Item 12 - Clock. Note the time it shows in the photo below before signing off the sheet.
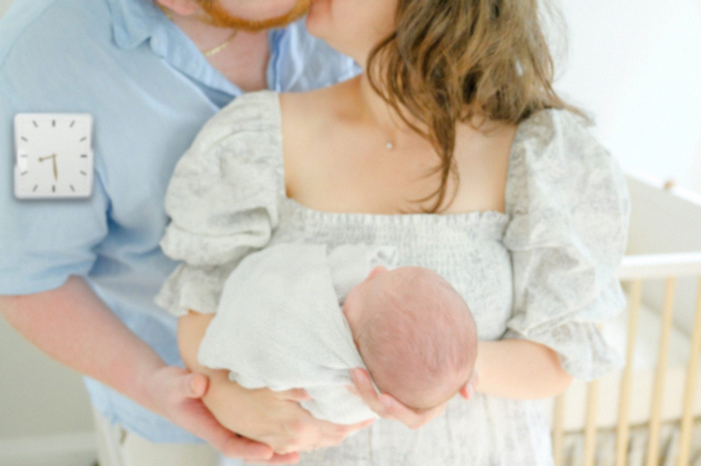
8:29
